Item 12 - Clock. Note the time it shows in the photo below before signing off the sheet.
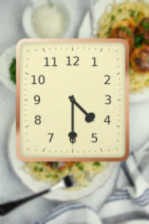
4:30
